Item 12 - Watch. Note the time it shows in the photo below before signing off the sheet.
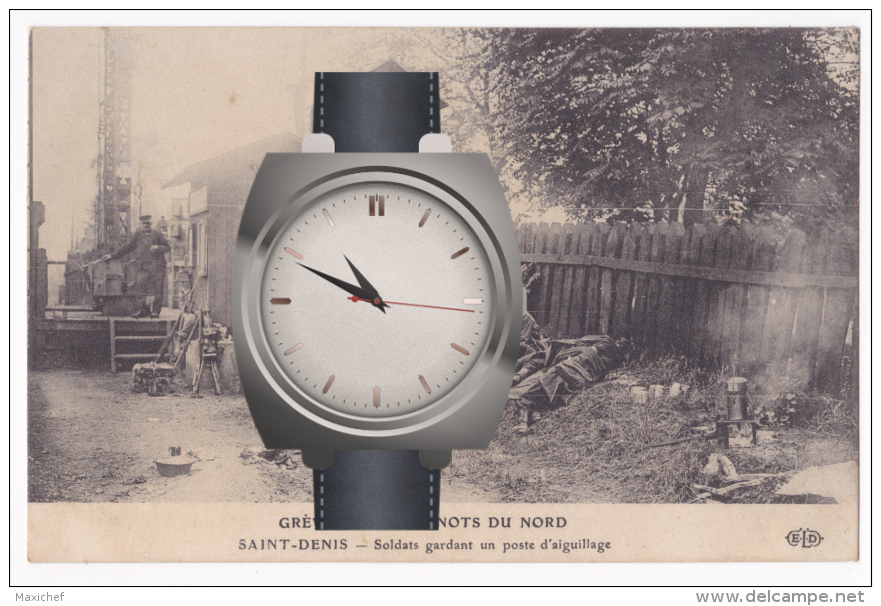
10:49:16
